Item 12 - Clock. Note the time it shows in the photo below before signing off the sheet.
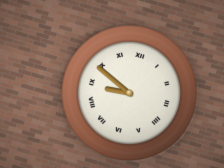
8:49
